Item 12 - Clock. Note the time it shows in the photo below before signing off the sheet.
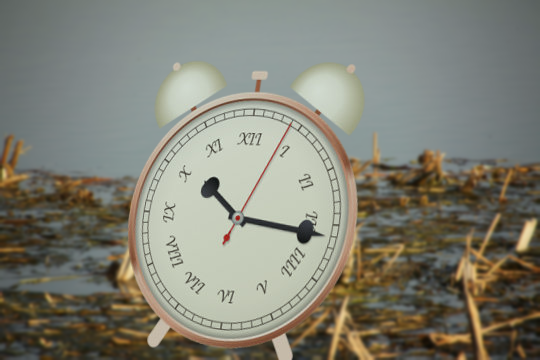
10:16:04
